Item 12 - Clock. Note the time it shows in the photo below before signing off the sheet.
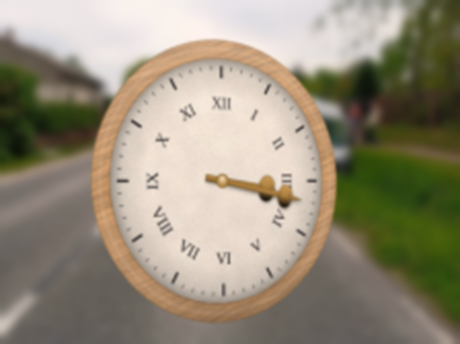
3:17
